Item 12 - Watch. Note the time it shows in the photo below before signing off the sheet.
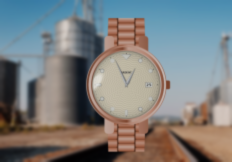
12:56
